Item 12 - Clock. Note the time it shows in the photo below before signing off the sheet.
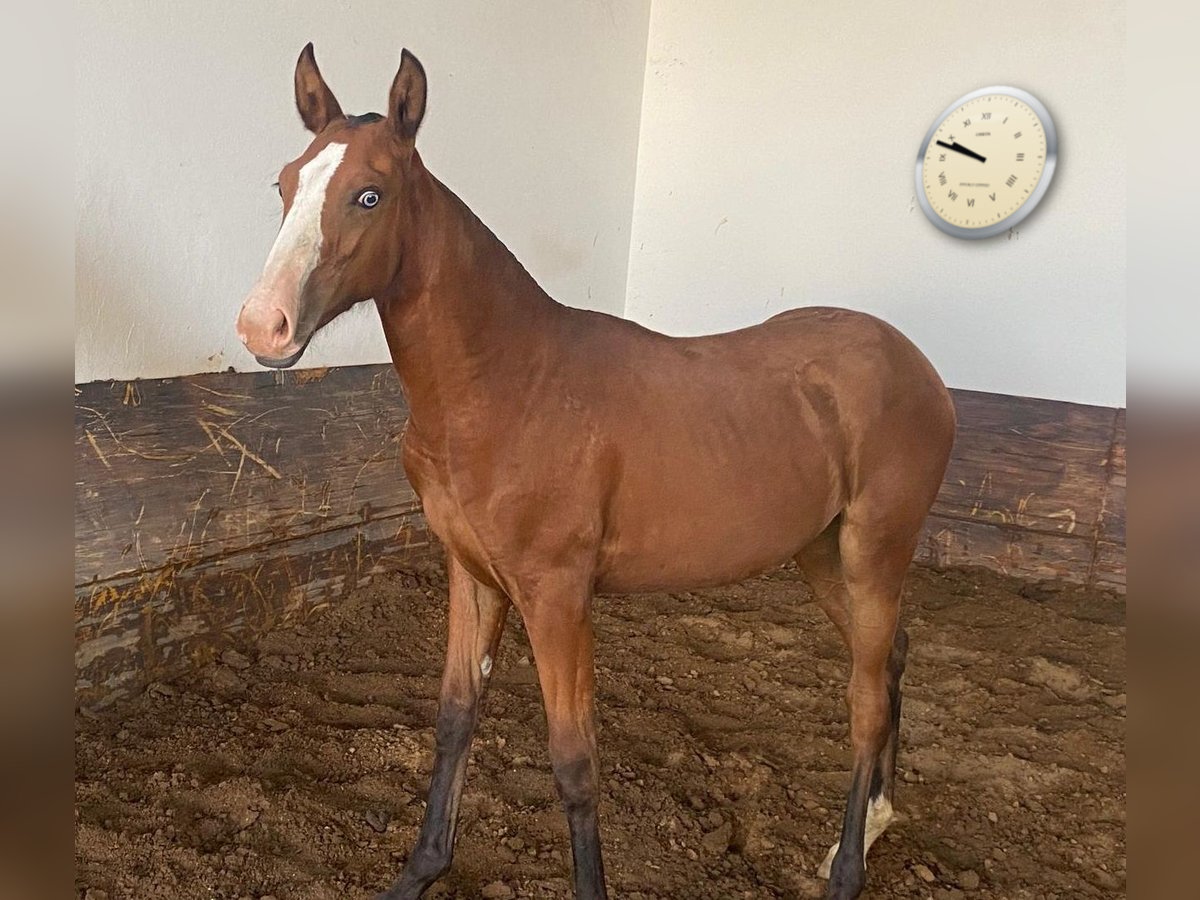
9:48
